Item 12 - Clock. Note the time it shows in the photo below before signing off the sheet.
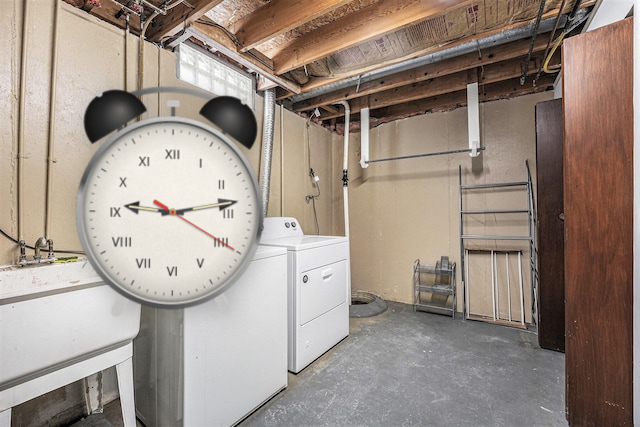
9:13:20
